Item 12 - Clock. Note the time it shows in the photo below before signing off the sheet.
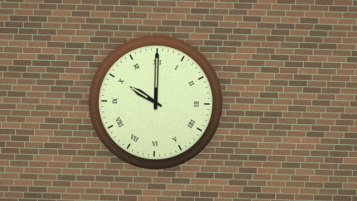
10:00
